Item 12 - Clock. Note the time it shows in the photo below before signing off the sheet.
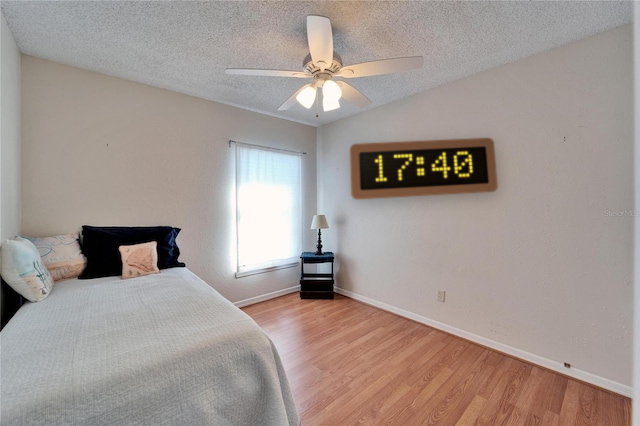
17:40
